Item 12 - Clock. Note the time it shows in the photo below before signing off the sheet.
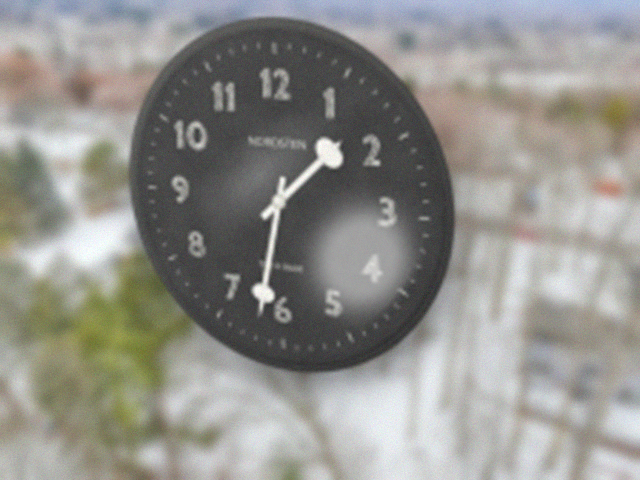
1:32
